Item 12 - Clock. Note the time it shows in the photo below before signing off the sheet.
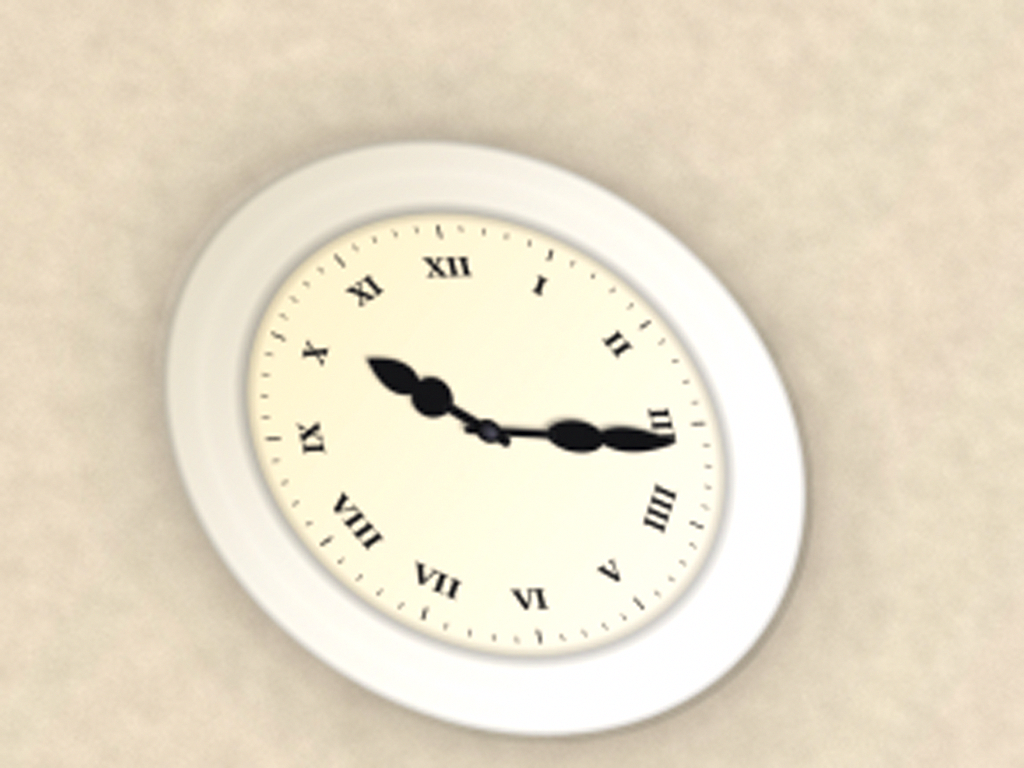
10:16
